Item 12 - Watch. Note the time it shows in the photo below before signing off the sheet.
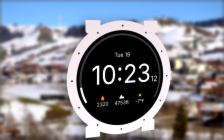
10:23
